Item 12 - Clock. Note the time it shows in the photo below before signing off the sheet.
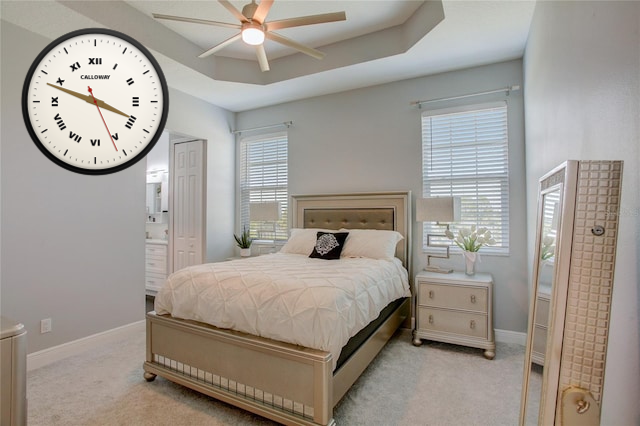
3:48:26
